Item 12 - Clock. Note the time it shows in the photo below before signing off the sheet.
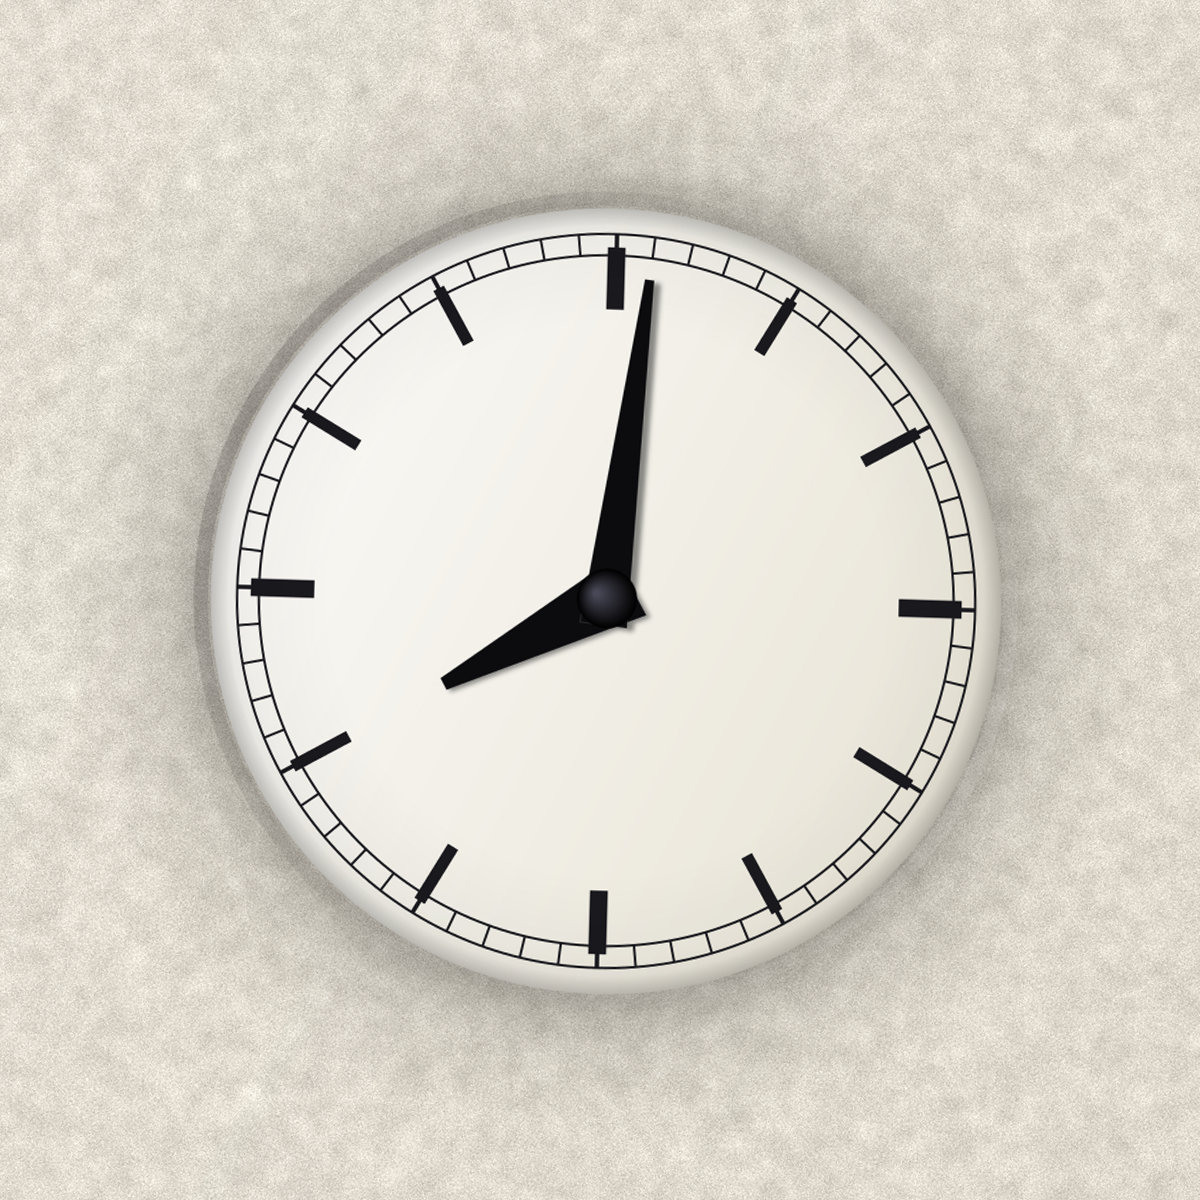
8:01
